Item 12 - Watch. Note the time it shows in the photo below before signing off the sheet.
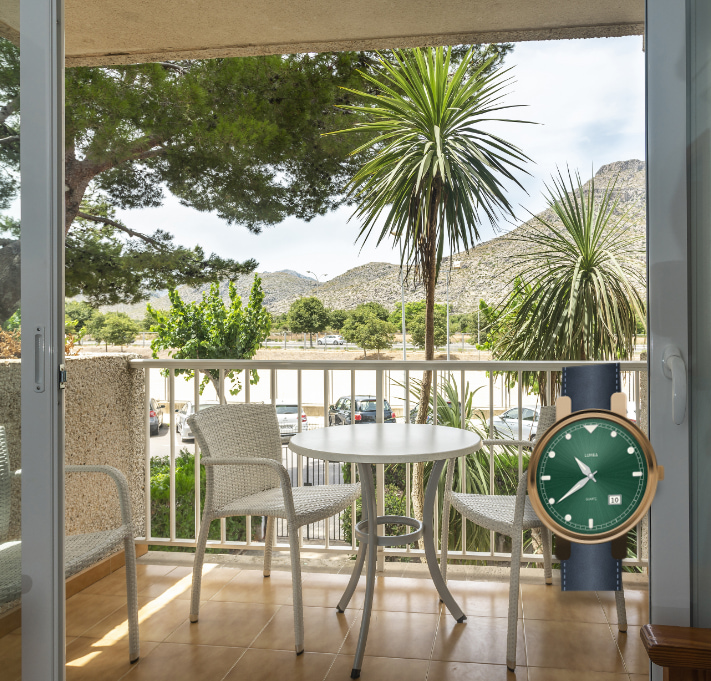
10:39
